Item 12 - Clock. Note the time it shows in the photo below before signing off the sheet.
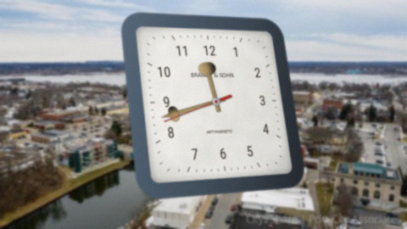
11:42:42
